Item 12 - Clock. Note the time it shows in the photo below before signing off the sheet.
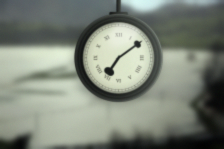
7:09
